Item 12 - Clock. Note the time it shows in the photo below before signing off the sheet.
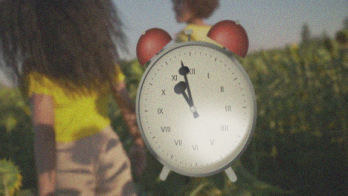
10:58
